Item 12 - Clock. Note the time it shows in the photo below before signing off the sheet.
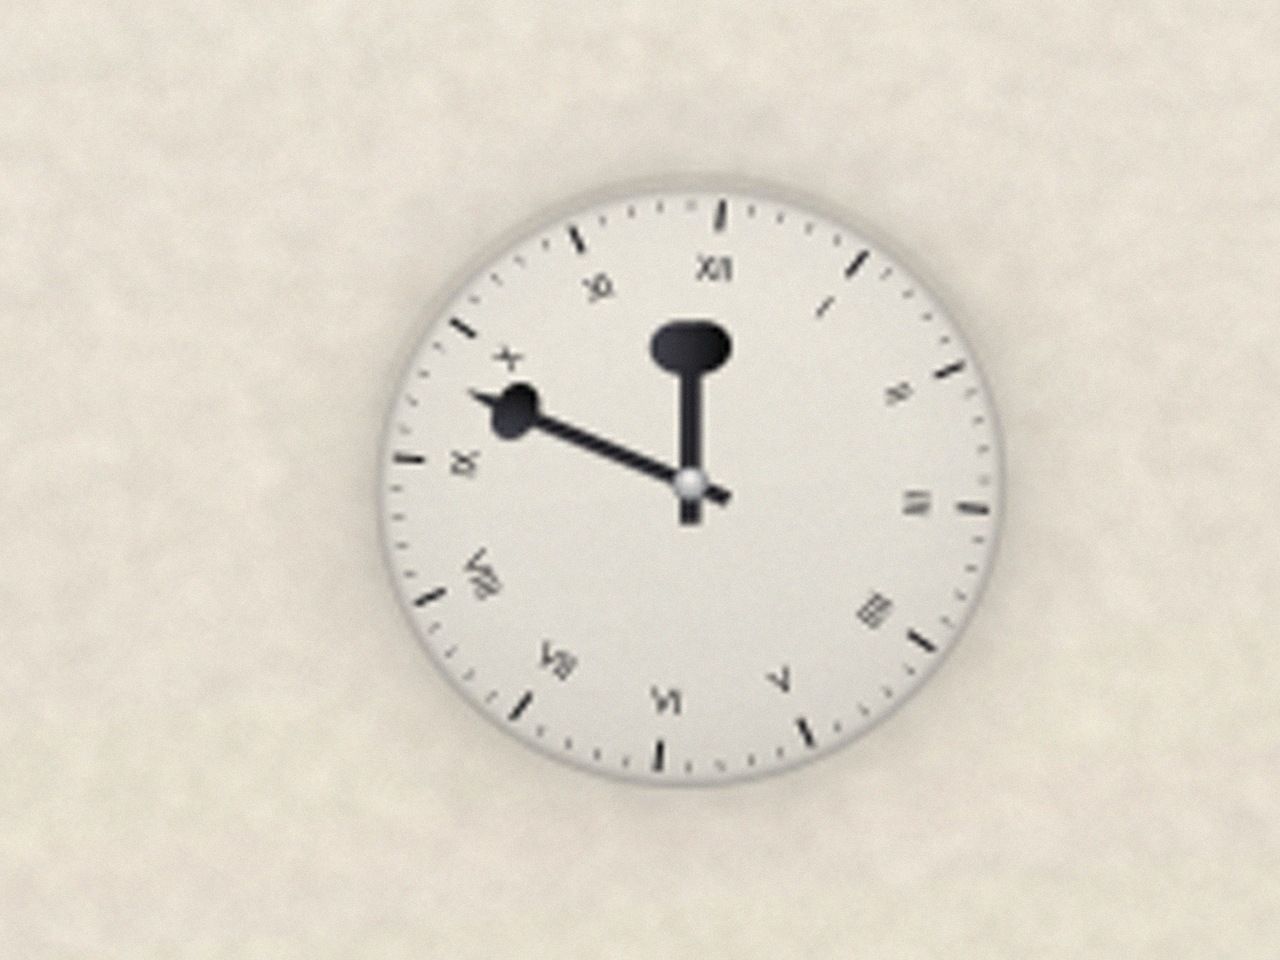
11:48
